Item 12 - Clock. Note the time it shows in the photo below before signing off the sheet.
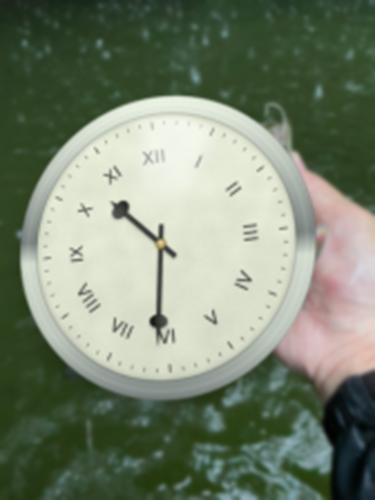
10:31
